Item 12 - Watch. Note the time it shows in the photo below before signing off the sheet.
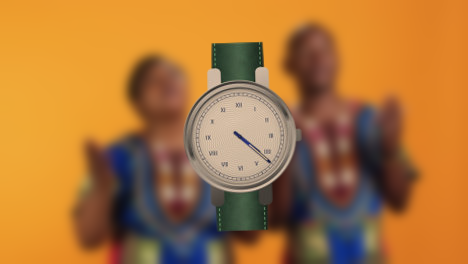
4:22
